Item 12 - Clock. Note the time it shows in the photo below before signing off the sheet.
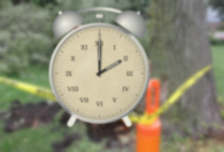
2:00
